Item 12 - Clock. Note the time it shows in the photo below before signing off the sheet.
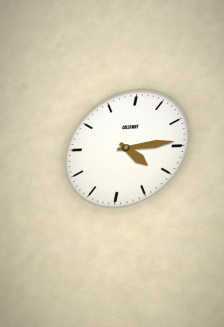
4:14
